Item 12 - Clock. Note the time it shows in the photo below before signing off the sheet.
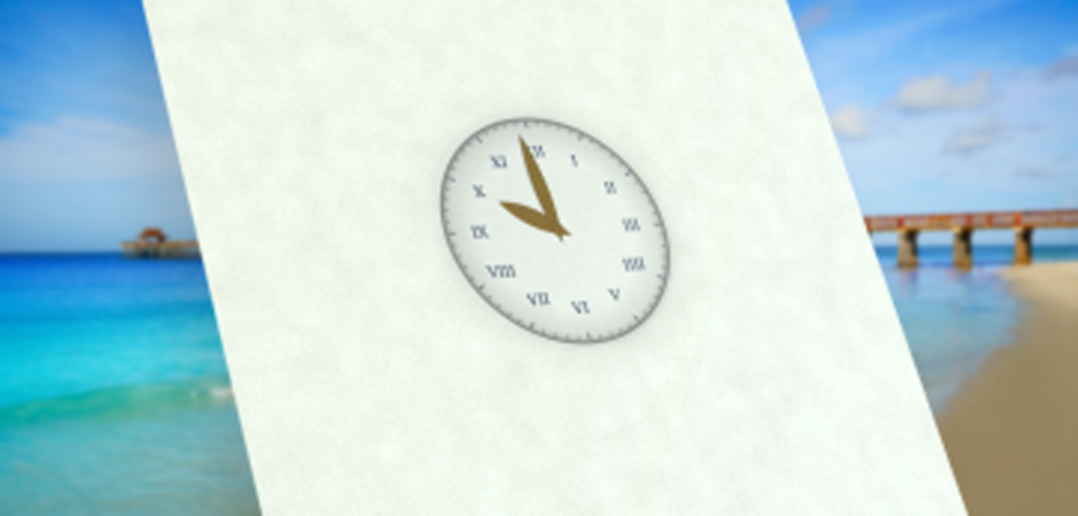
9:59
